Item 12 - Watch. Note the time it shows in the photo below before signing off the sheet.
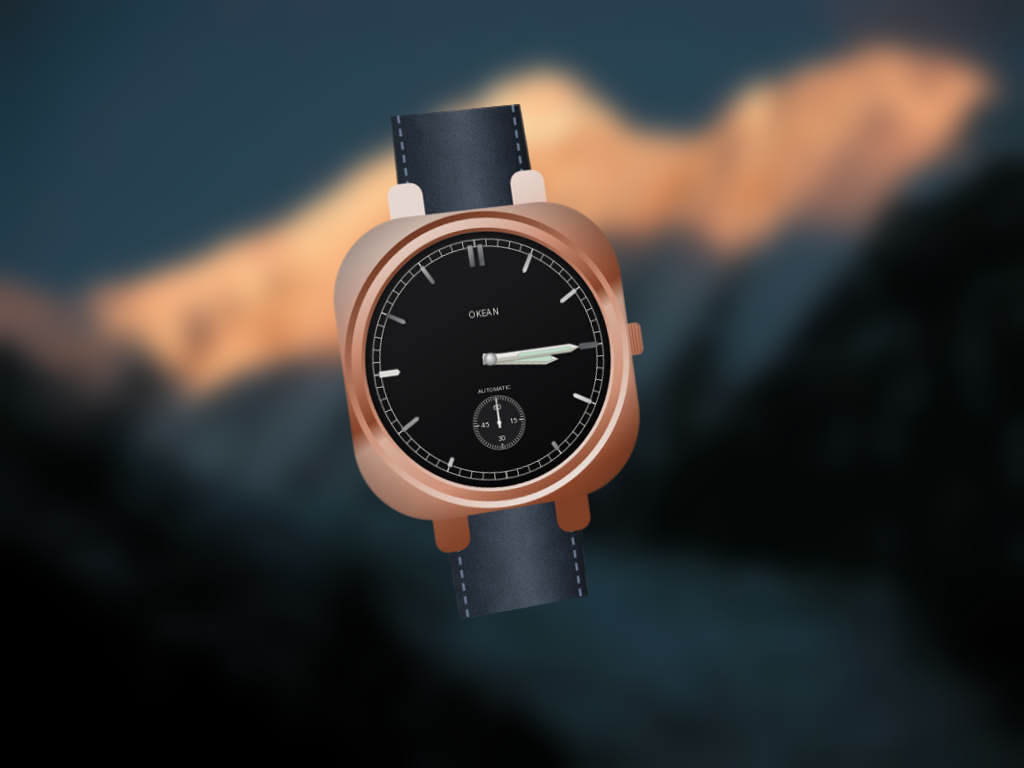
3:15
